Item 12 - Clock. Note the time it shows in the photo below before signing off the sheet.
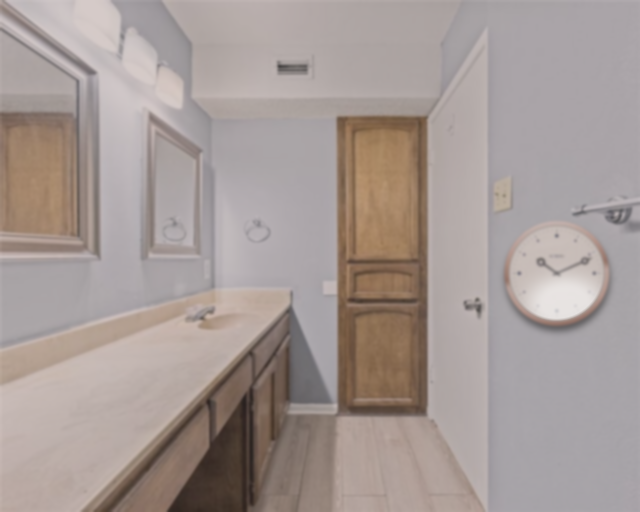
10:11
